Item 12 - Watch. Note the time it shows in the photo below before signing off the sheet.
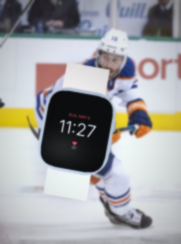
11:27
